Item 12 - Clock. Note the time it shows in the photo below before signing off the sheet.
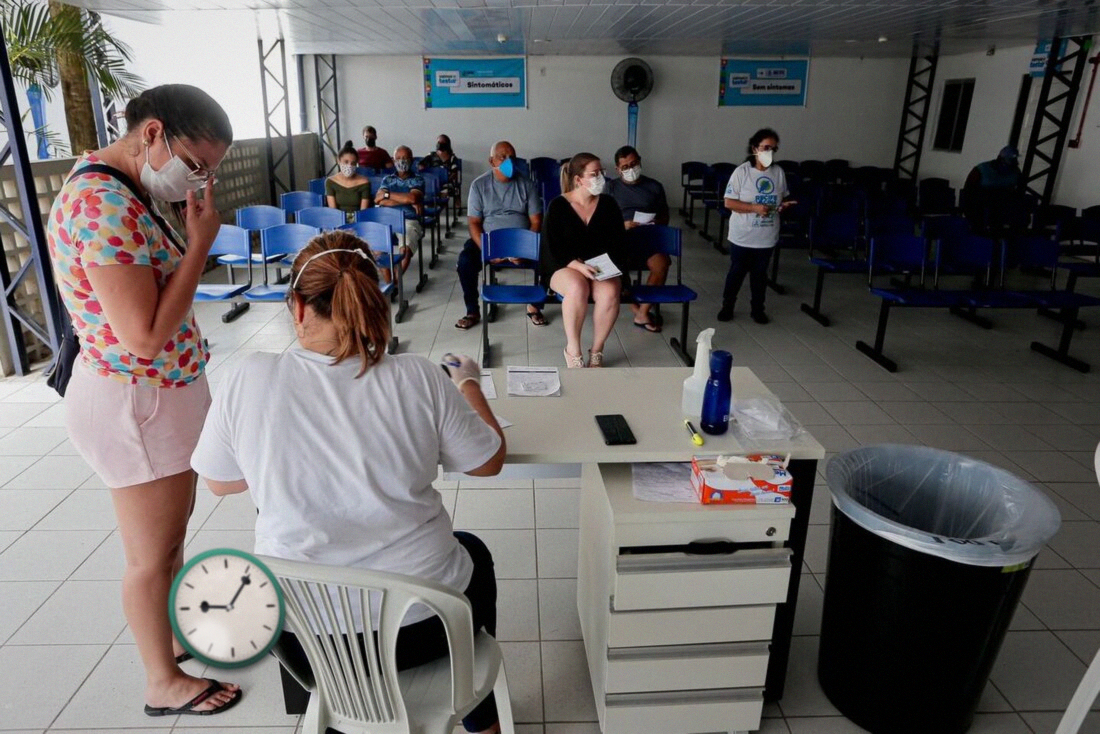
9:06
